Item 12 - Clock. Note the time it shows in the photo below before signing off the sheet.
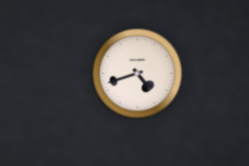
4:42
